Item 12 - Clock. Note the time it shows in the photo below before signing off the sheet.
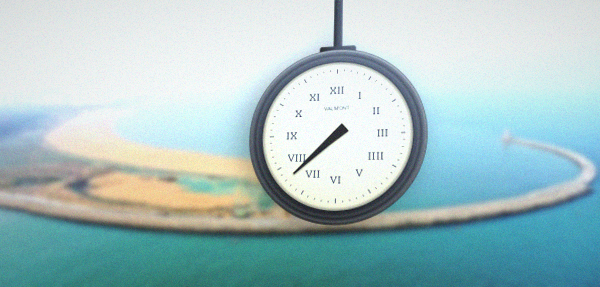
7:38
